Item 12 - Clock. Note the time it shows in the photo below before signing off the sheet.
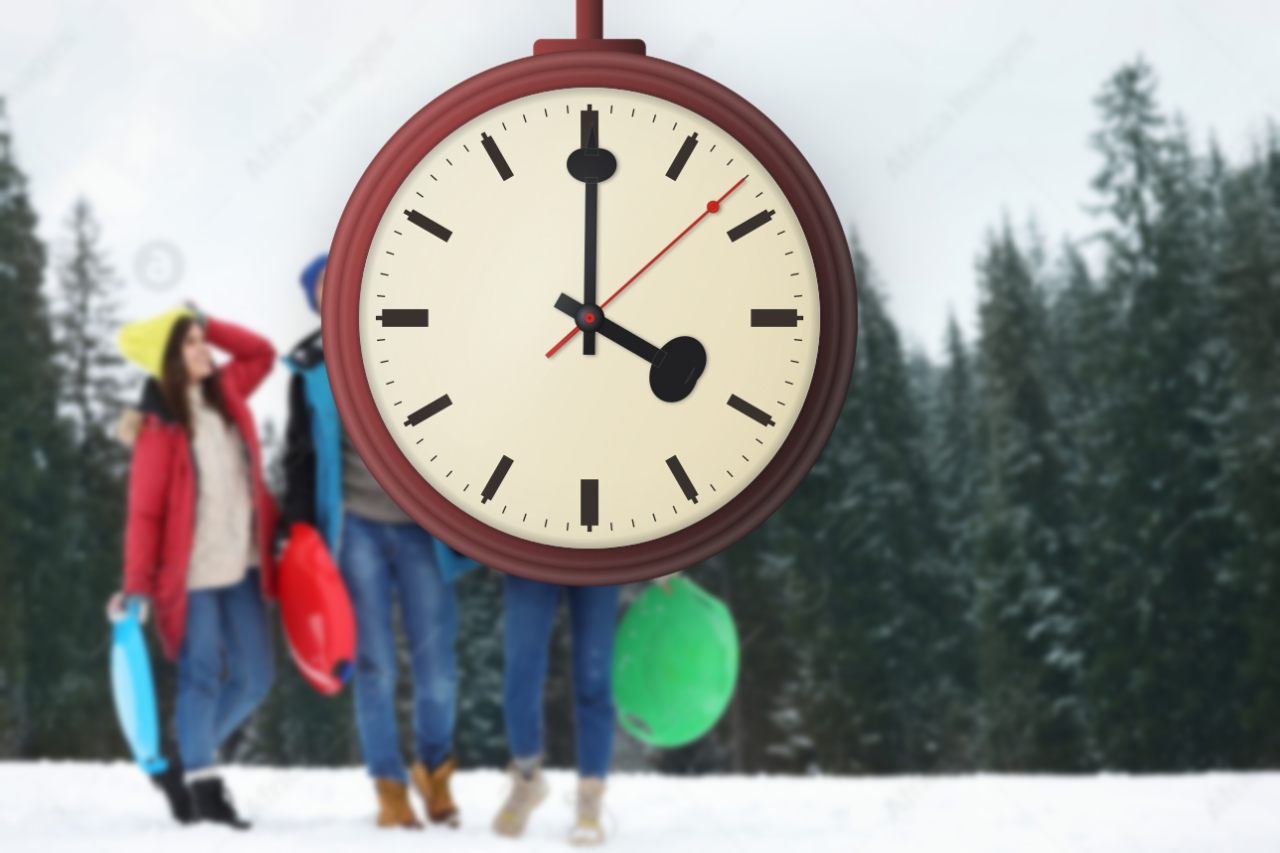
4:00:08
